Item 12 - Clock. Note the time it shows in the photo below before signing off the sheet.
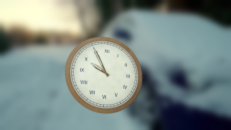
9:55
